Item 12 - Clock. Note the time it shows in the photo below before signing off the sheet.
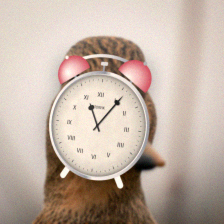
11:06
